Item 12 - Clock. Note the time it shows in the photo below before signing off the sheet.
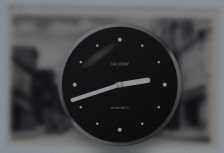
2:42
